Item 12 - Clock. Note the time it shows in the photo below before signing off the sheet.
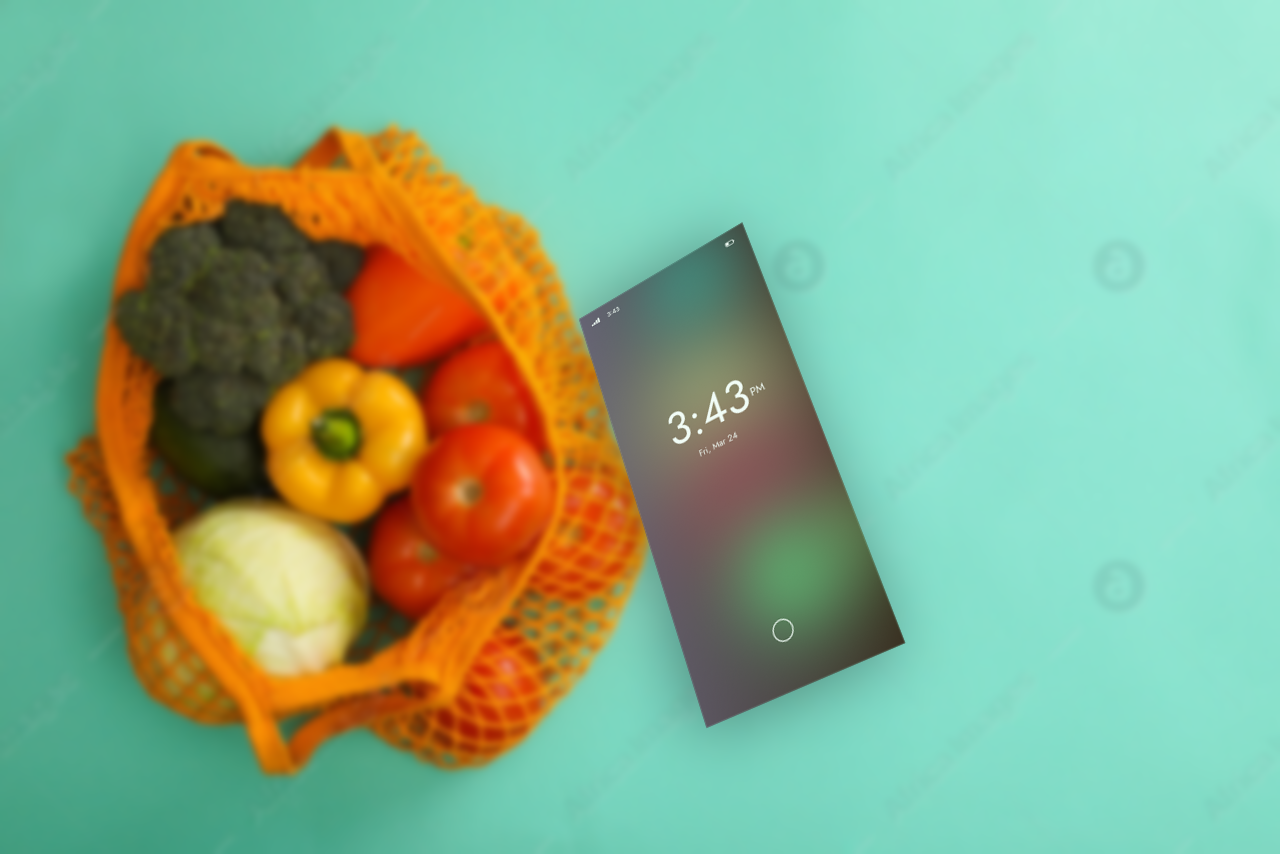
3:43
